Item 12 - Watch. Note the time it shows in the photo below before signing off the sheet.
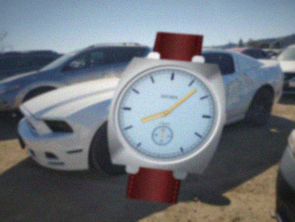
8:07
